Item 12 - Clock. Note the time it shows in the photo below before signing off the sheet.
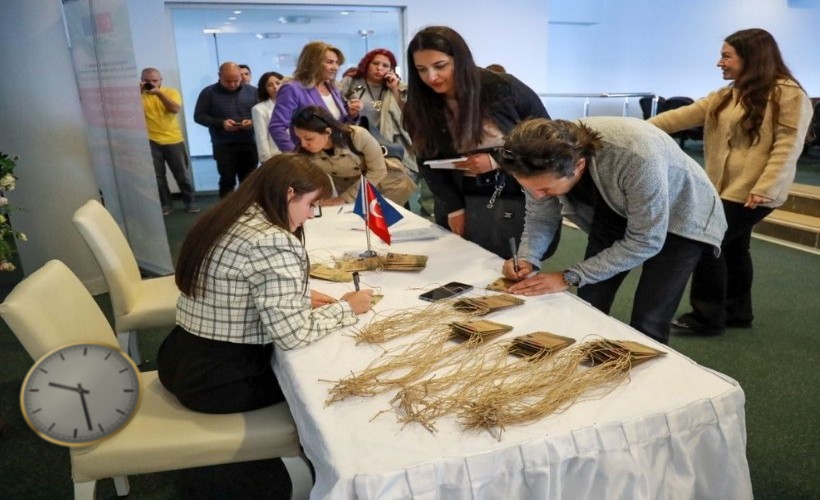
9:27
